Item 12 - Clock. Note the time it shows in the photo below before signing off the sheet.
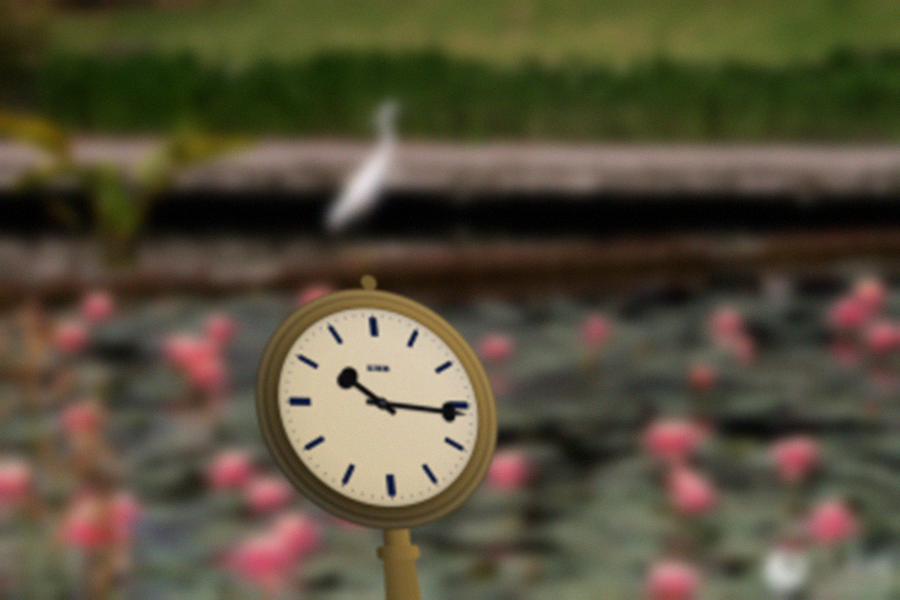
10:16
